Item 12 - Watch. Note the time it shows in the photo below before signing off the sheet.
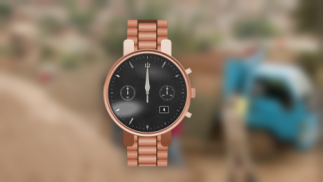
12:00
